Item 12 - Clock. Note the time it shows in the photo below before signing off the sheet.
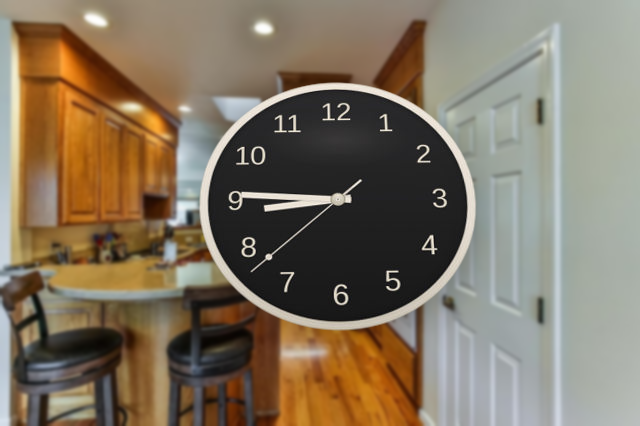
8:45:38
